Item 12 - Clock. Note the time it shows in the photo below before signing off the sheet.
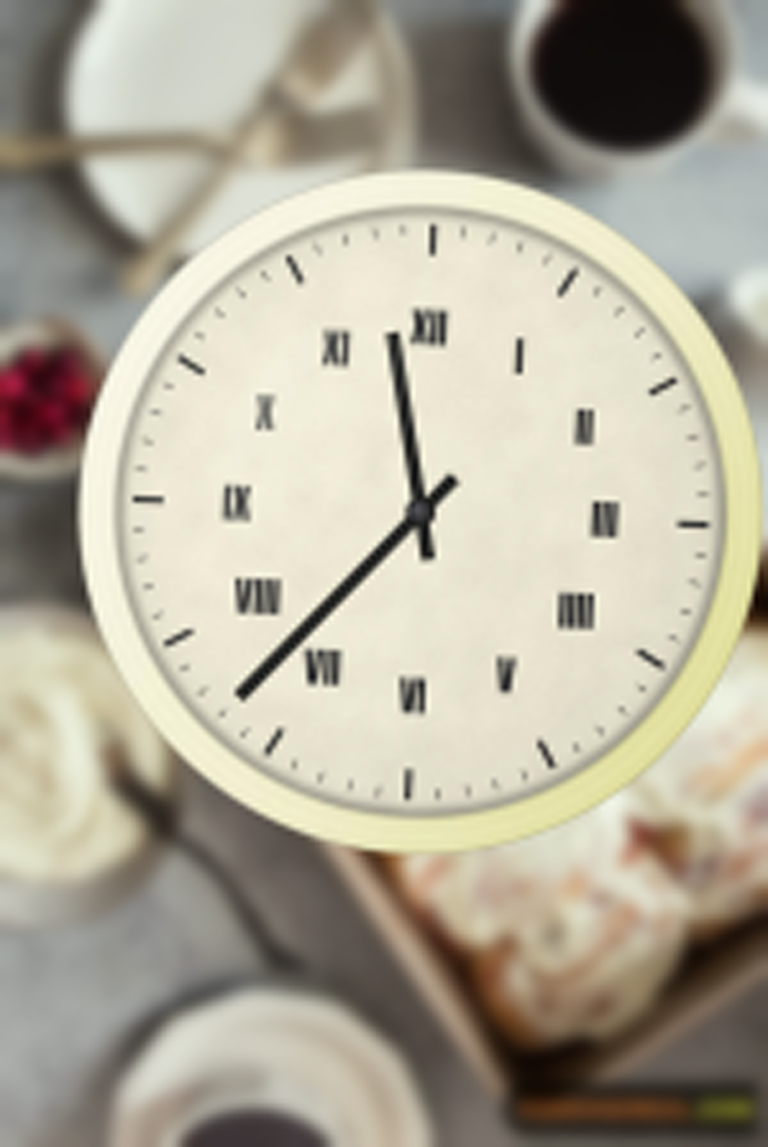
11:37
